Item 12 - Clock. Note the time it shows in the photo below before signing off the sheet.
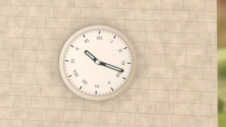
10:18
